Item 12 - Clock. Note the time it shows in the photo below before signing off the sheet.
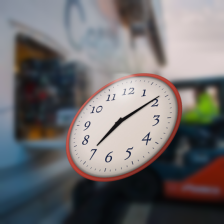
7:09
